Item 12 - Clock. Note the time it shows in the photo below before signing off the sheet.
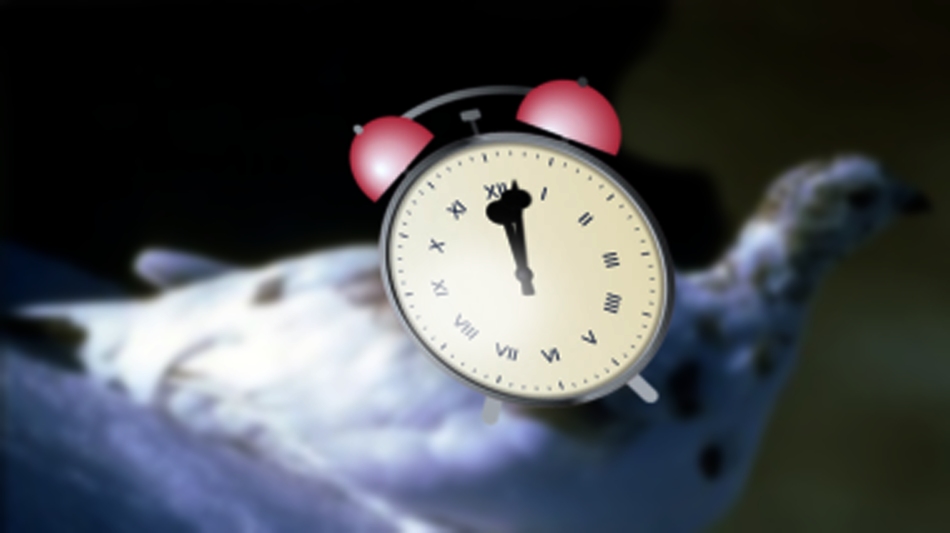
12:02
